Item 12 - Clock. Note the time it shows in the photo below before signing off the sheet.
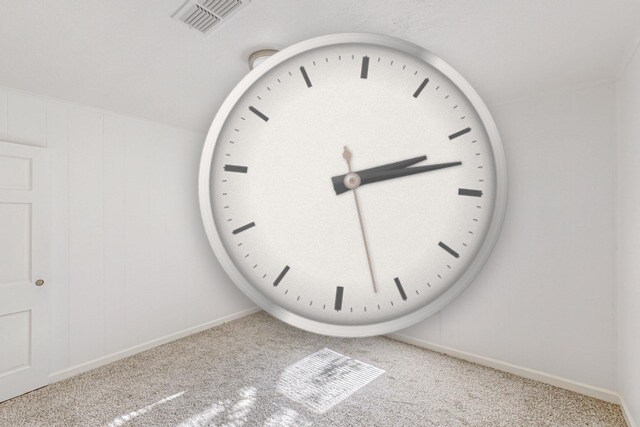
2:12:27
